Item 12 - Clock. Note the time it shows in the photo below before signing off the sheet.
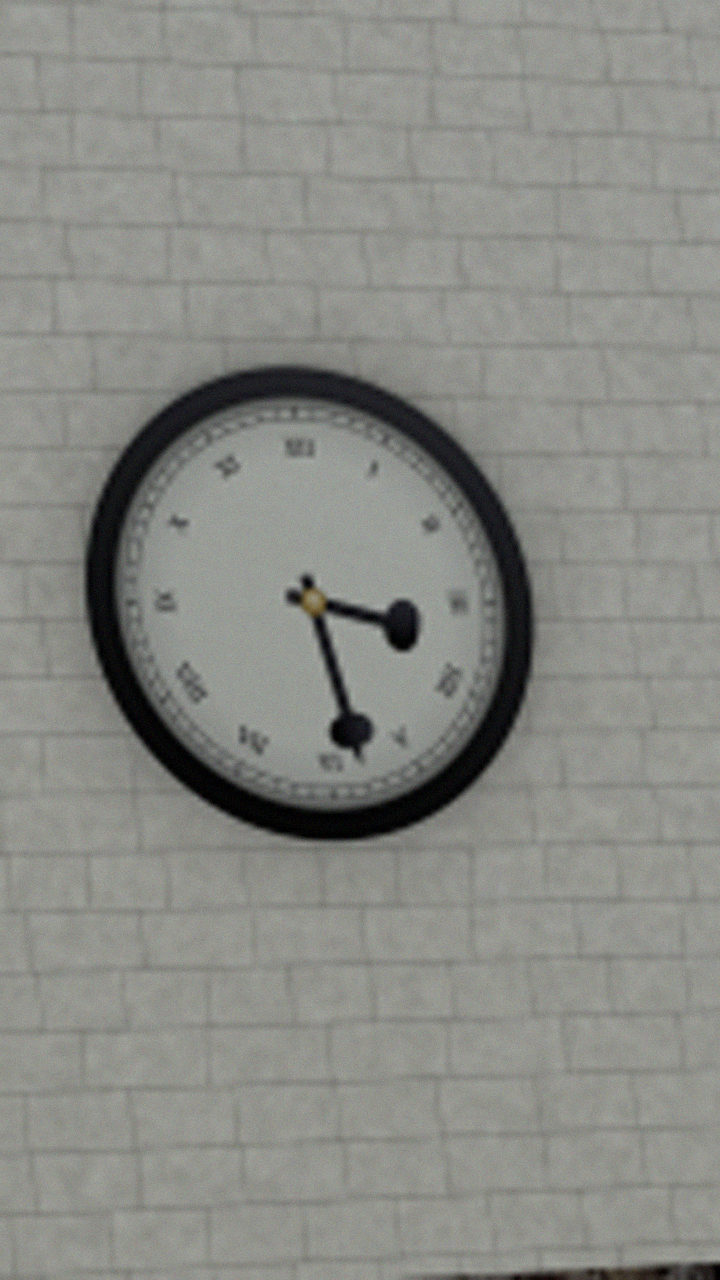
3:28
